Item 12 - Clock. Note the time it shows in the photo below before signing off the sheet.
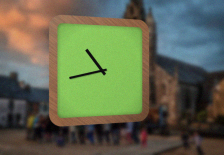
10:43
